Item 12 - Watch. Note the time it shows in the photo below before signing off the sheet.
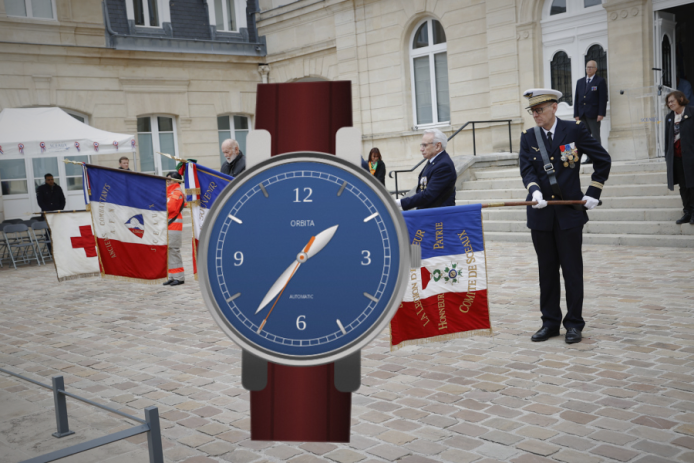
1:36:35
